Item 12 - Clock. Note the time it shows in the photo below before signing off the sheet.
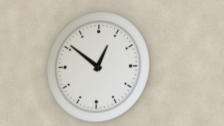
12:51
